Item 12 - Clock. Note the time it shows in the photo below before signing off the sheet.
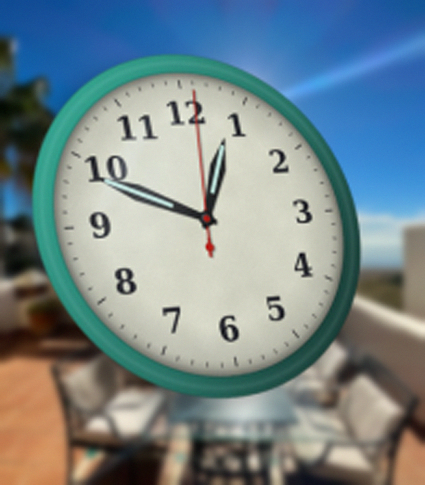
12:49:01
